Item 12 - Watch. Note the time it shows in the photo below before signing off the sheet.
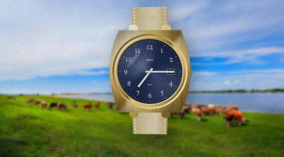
7:15
